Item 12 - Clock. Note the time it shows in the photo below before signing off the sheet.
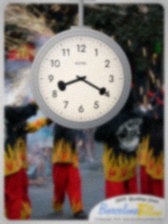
8:20
